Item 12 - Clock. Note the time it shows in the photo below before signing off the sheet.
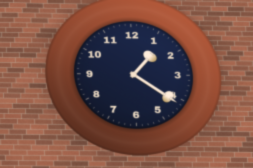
1:21
